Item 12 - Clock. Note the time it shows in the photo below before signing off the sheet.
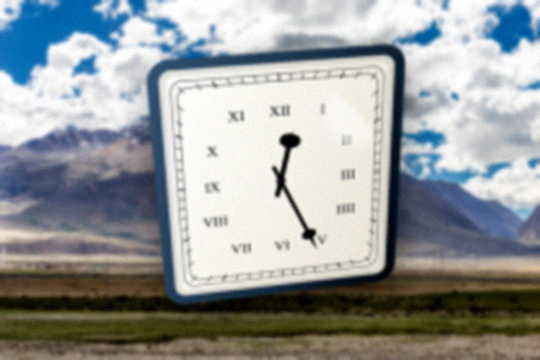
12:26
